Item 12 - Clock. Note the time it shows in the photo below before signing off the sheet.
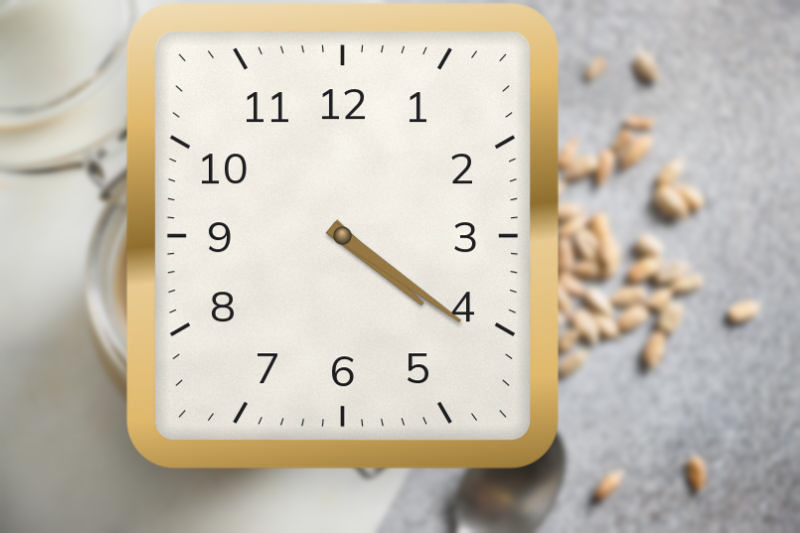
4:21
